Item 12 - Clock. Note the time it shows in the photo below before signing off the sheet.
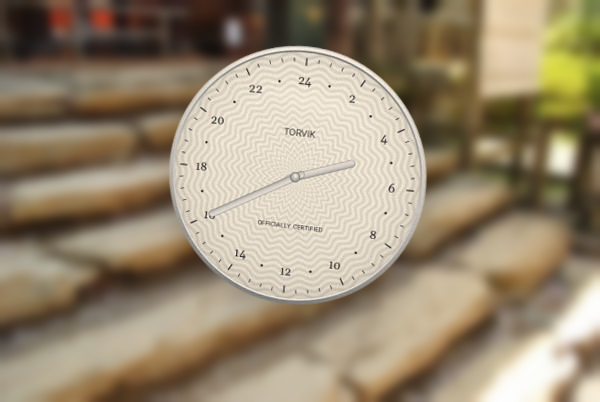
4:40
